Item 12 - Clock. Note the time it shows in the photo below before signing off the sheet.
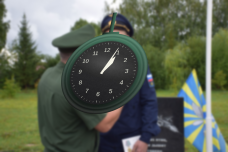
1:04
